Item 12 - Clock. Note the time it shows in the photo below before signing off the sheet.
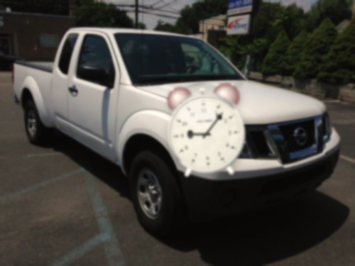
9:07
